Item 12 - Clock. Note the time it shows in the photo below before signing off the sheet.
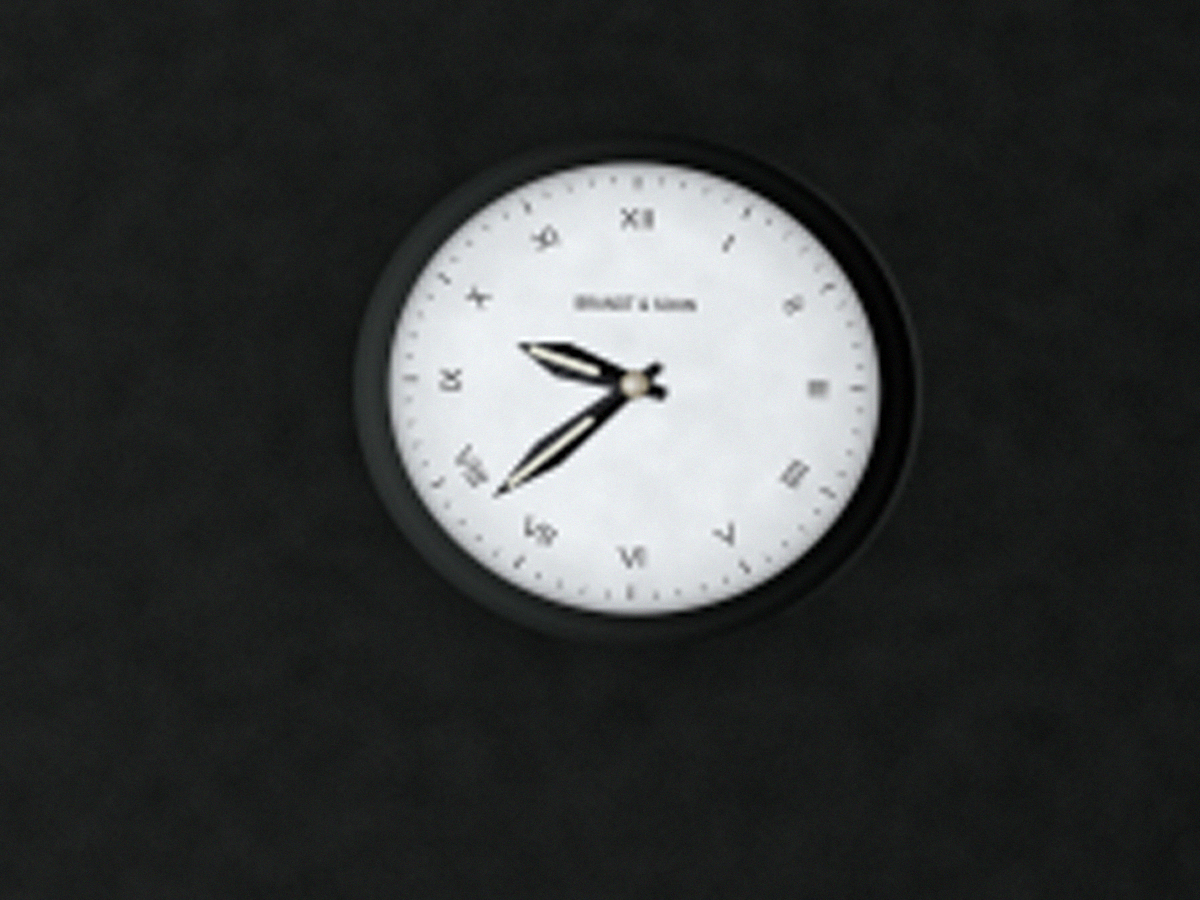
9:38
